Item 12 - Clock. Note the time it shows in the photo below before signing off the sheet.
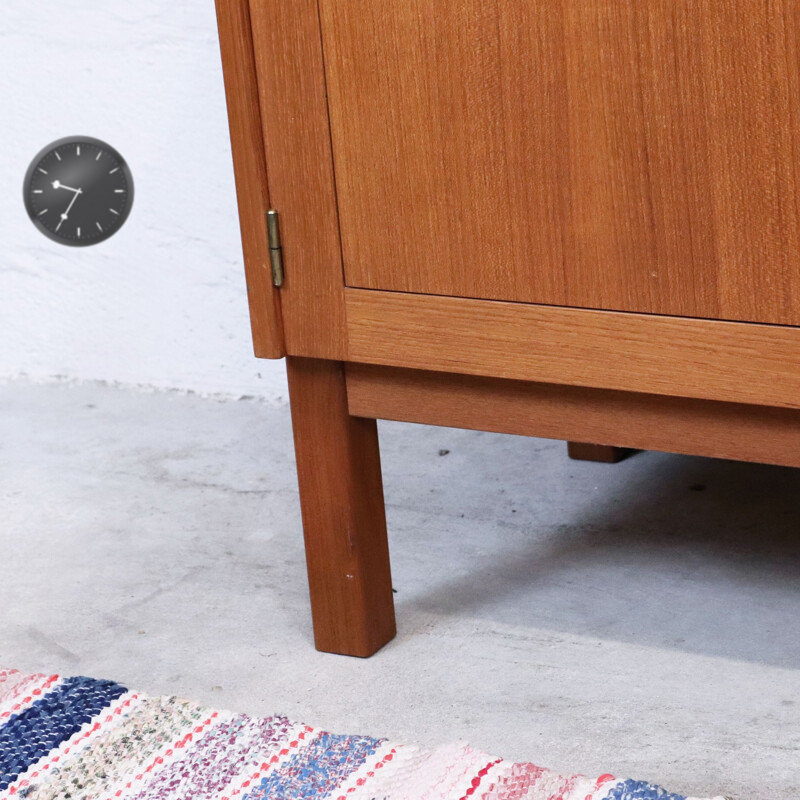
9:35
